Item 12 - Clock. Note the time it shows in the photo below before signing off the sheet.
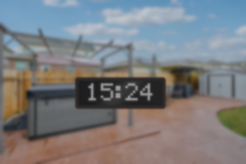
15:24
